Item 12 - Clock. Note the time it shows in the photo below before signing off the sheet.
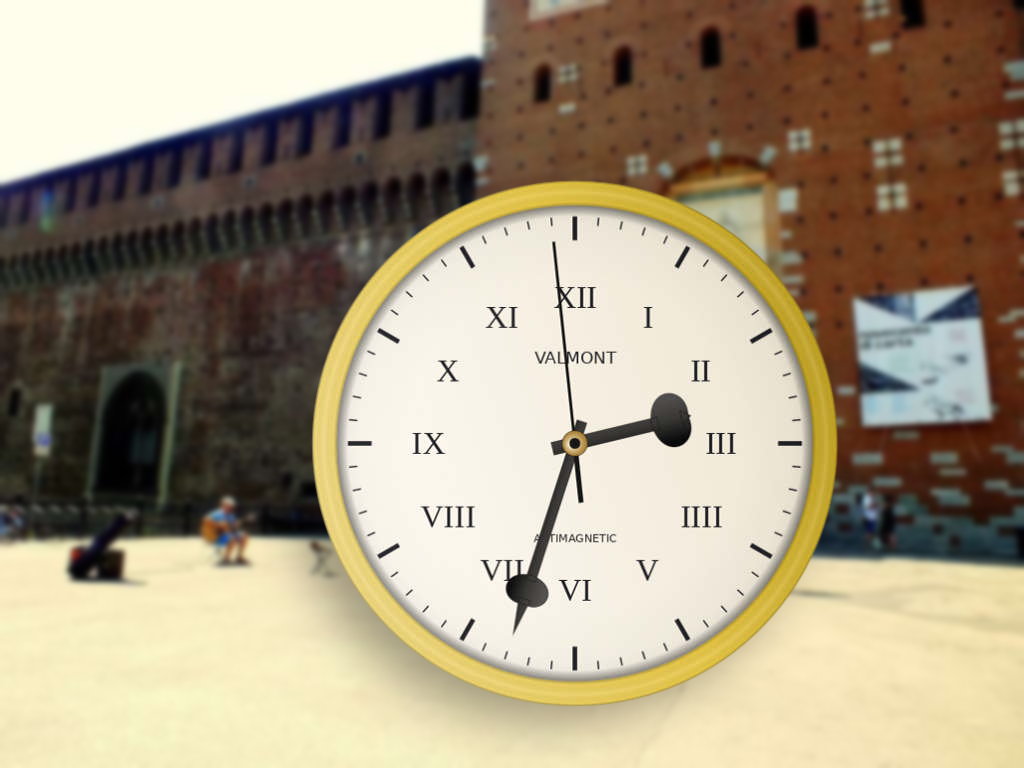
2:32:59
